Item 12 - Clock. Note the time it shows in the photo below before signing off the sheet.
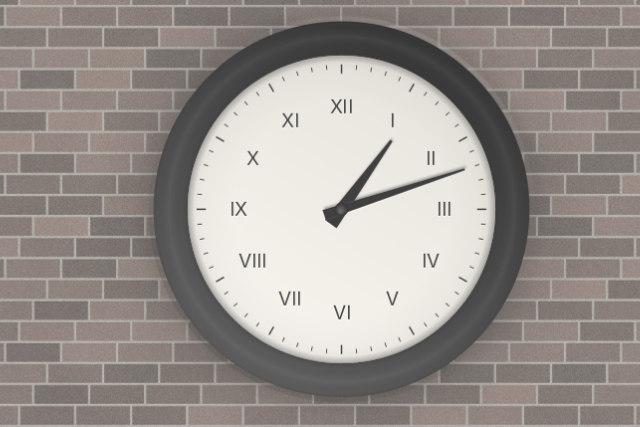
1:12
